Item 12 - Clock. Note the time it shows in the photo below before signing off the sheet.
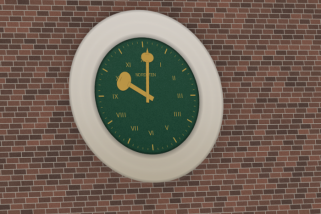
10:01
